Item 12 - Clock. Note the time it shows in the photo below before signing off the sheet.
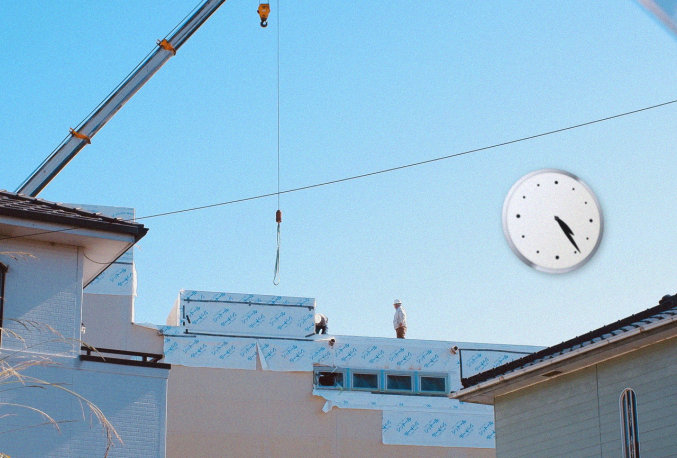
4:24
